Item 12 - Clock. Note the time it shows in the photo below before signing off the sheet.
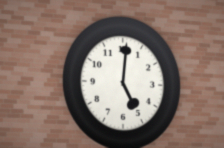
5:01
